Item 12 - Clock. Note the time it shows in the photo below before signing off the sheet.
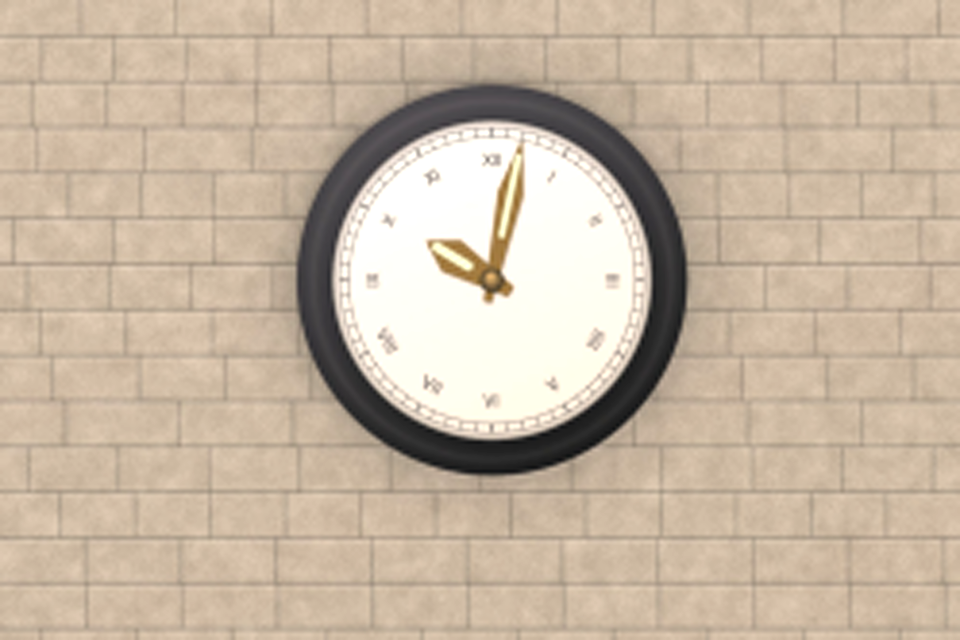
10:02
